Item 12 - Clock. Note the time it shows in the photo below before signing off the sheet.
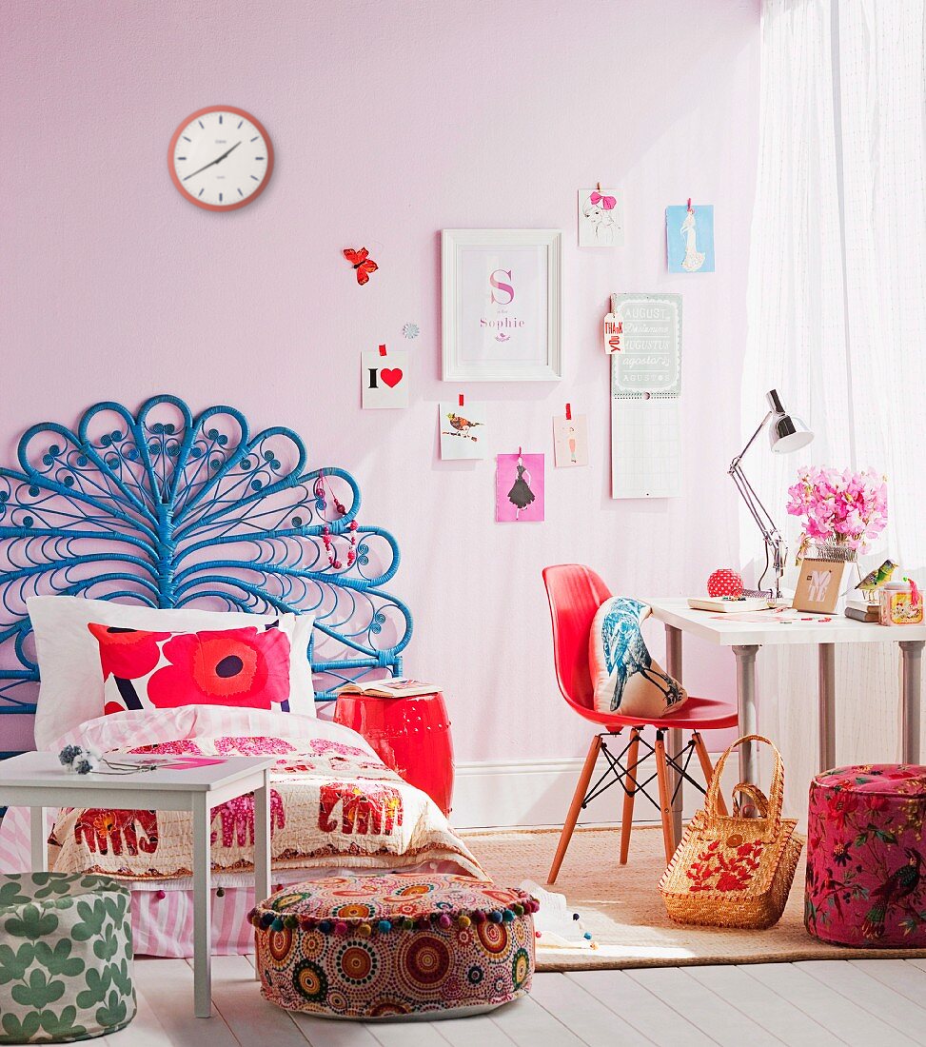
1:40
